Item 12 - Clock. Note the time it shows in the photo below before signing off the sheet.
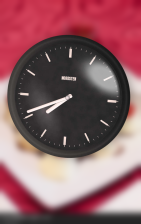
7:41
